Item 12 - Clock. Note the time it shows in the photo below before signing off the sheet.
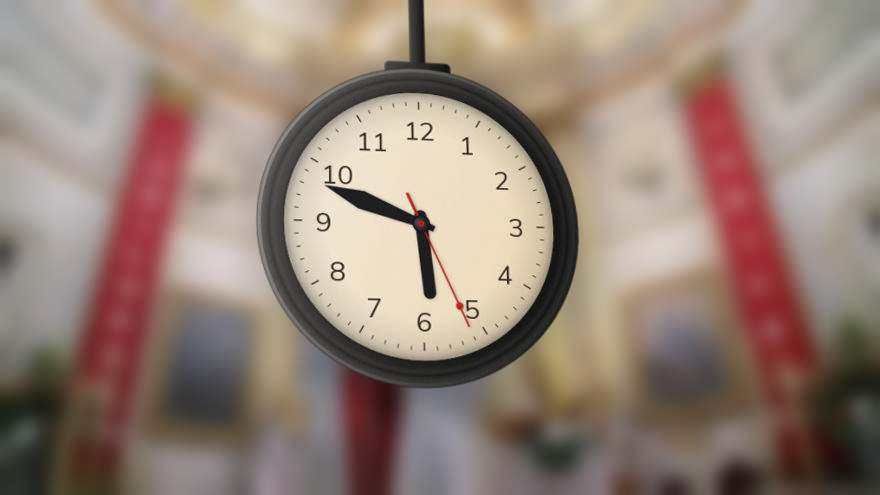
5:48:26
